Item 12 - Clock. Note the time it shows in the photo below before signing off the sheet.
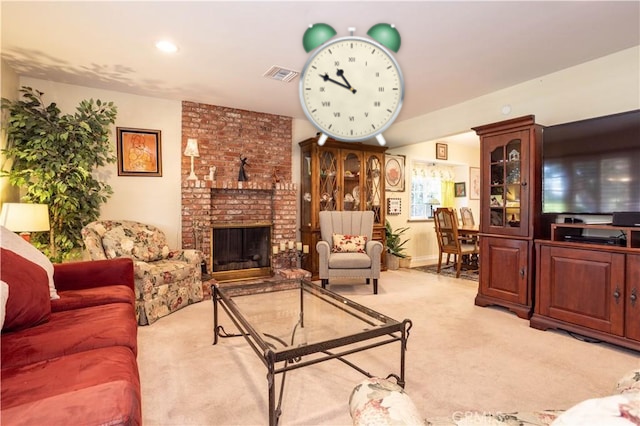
10:49
